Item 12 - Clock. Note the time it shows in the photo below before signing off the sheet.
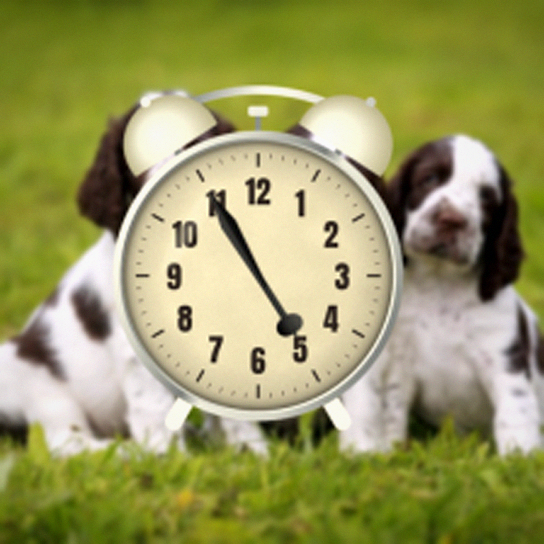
4:55
